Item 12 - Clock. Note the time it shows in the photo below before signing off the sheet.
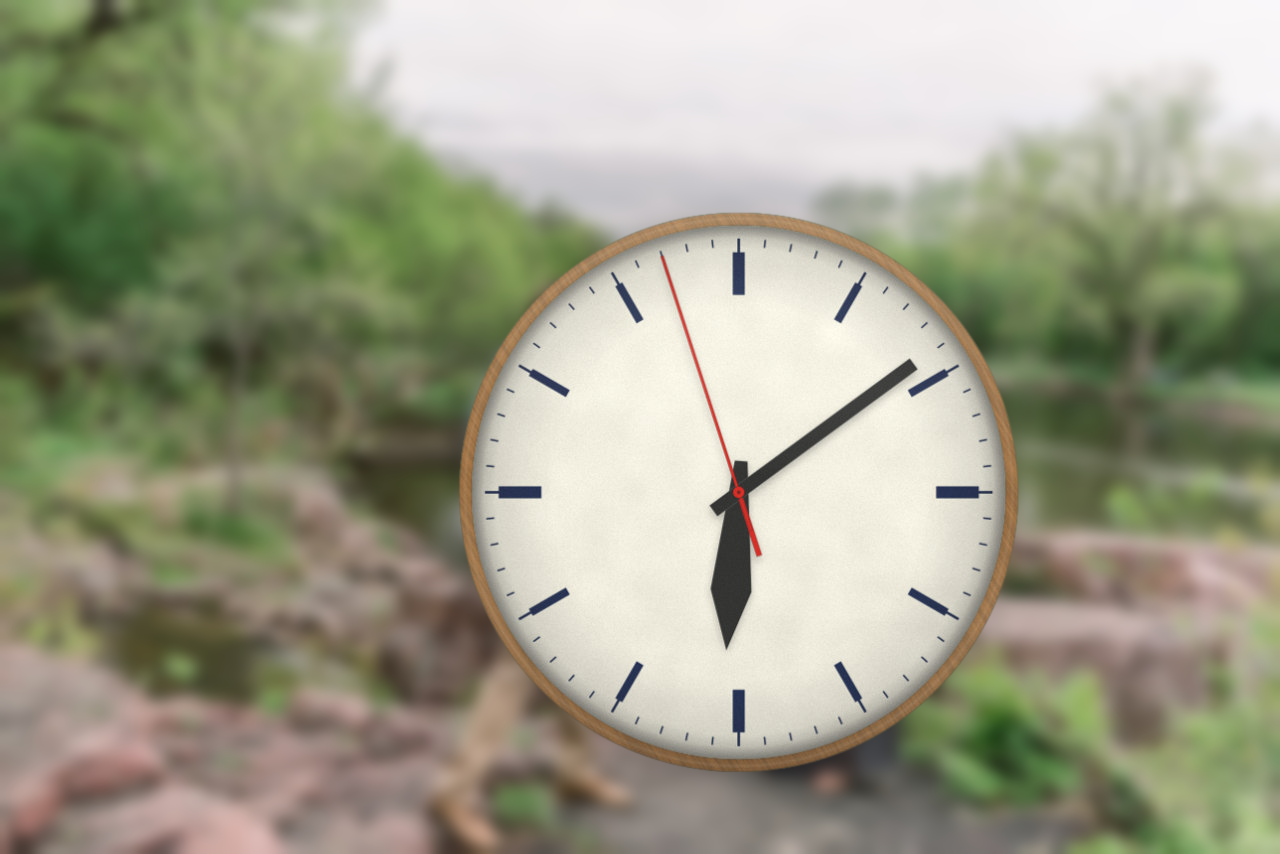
6:08:57
